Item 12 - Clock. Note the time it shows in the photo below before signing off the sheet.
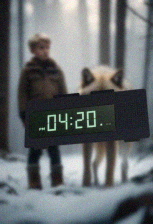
4:20
